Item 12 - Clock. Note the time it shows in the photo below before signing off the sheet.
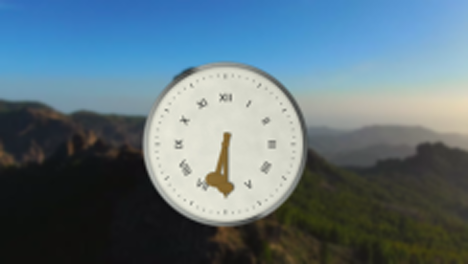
6:30
